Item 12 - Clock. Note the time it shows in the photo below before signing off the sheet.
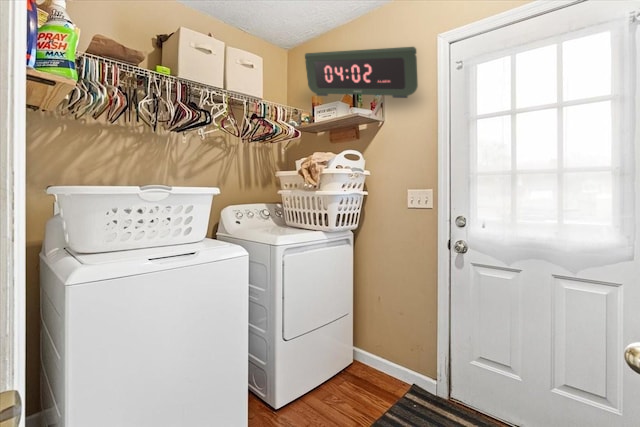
4:02
